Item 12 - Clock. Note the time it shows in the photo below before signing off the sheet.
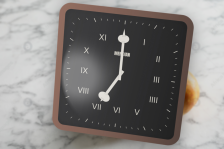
7:00
